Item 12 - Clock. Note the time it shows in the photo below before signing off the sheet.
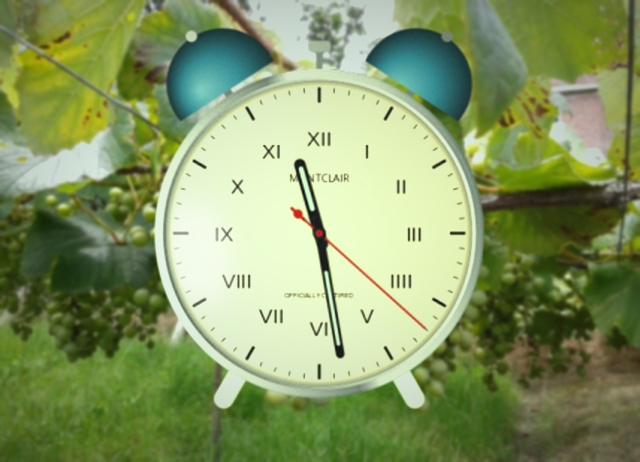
11:28:22
